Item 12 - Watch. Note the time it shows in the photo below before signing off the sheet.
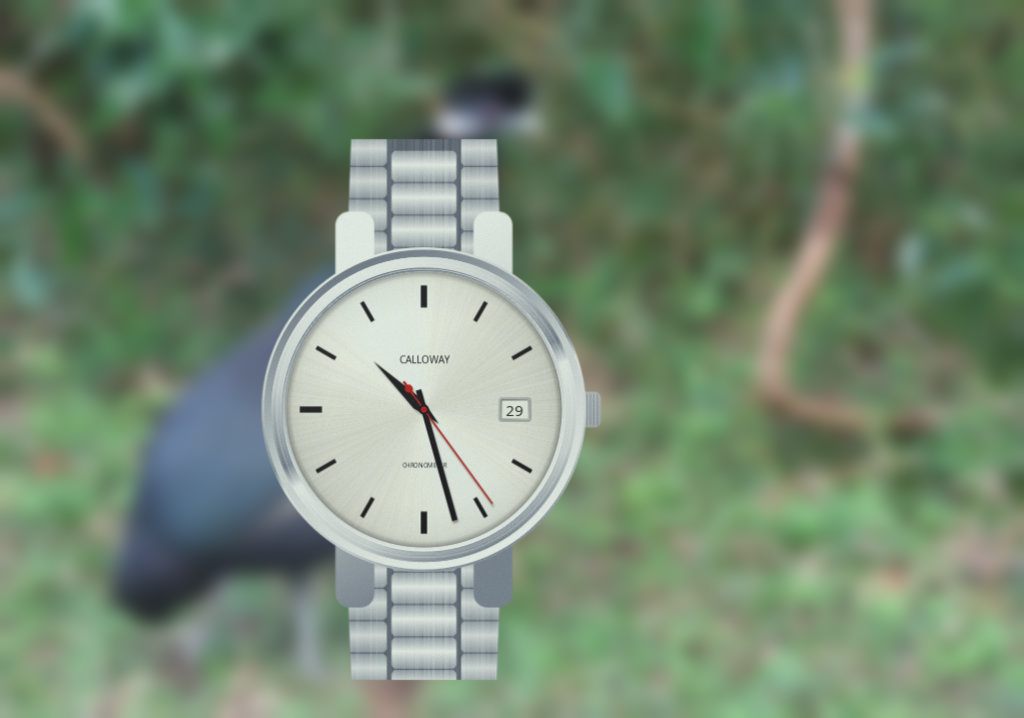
10:27:24
